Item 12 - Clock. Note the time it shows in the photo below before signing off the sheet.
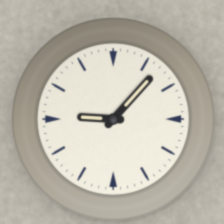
9:07
